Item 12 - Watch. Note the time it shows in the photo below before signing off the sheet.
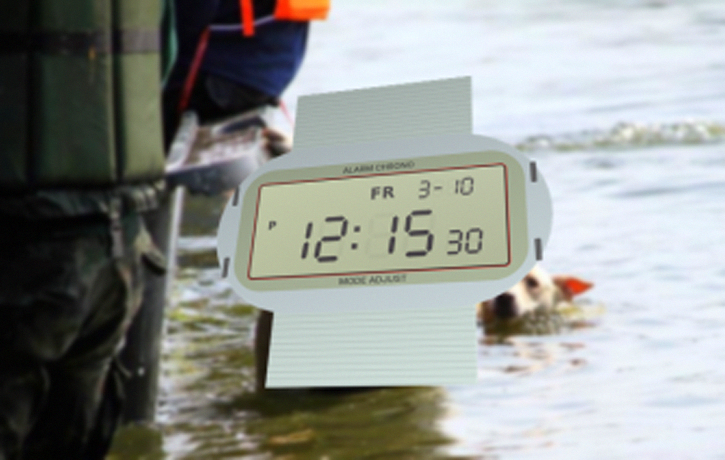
12:15:30
